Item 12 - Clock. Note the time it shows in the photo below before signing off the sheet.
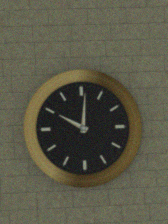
10:01
